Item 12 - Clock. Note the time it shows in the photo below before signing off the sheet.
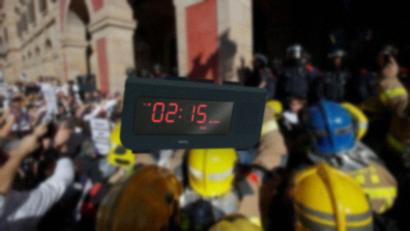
2:15
